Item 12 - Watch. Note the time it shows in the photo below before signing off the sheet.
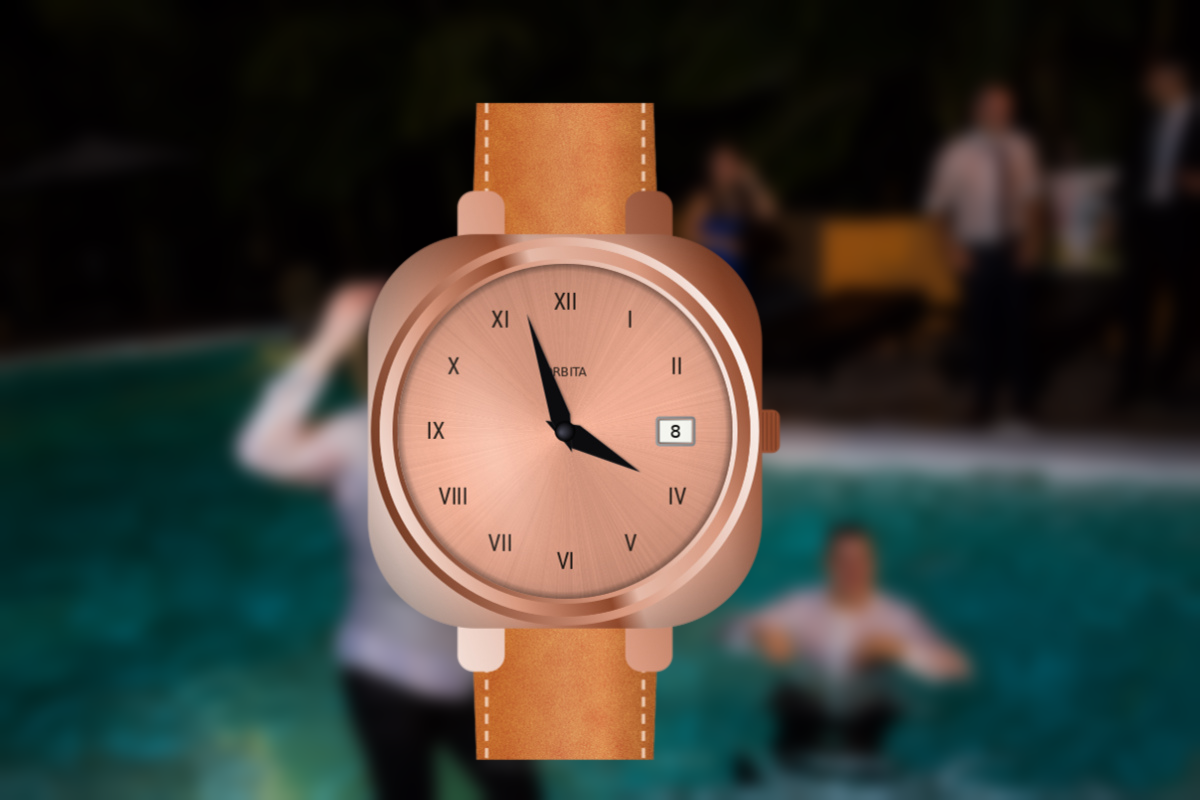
3:57
